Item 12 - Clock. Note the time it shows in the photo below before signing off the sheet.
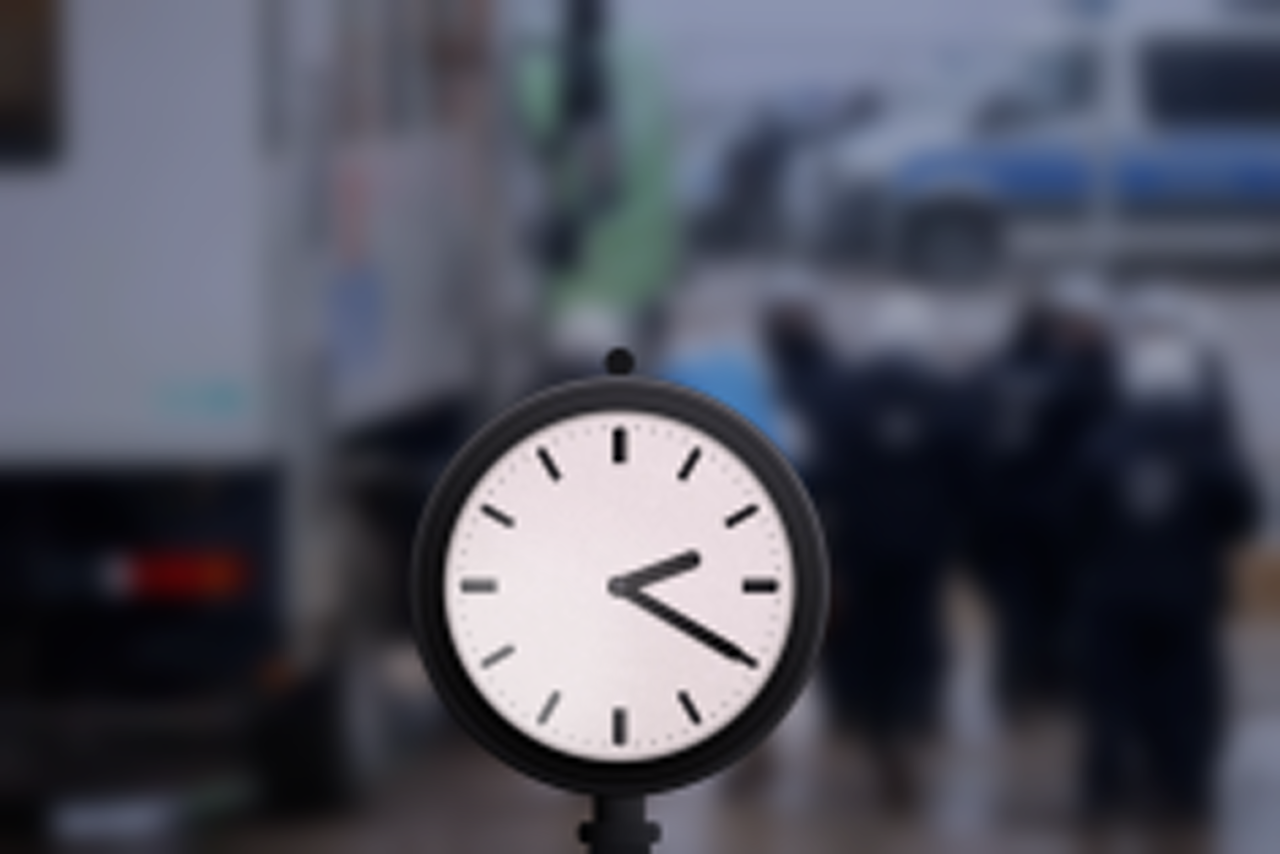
2:20
